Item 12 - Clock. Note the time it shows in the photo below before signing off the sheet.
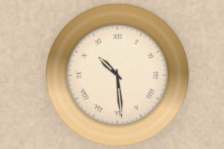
10:29
